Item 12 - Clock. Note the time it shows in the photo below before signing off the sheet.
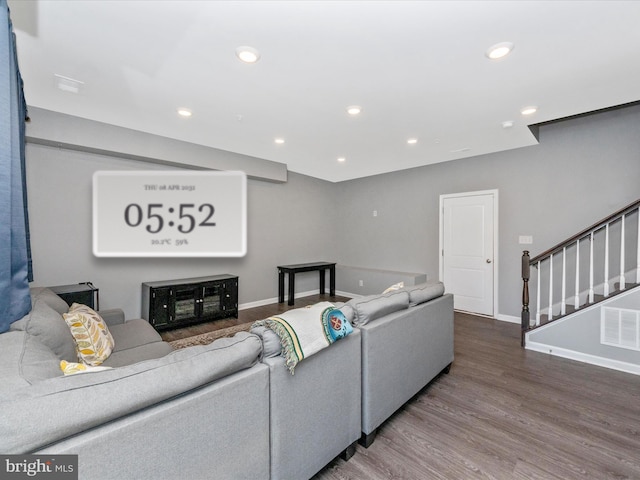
5:52
